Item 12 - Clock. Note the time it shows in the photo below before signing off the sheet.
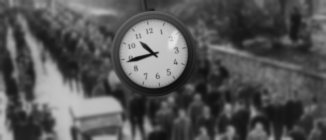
10:44
